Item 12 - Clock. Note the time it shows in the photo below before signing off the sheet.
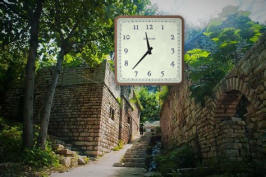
11:37
